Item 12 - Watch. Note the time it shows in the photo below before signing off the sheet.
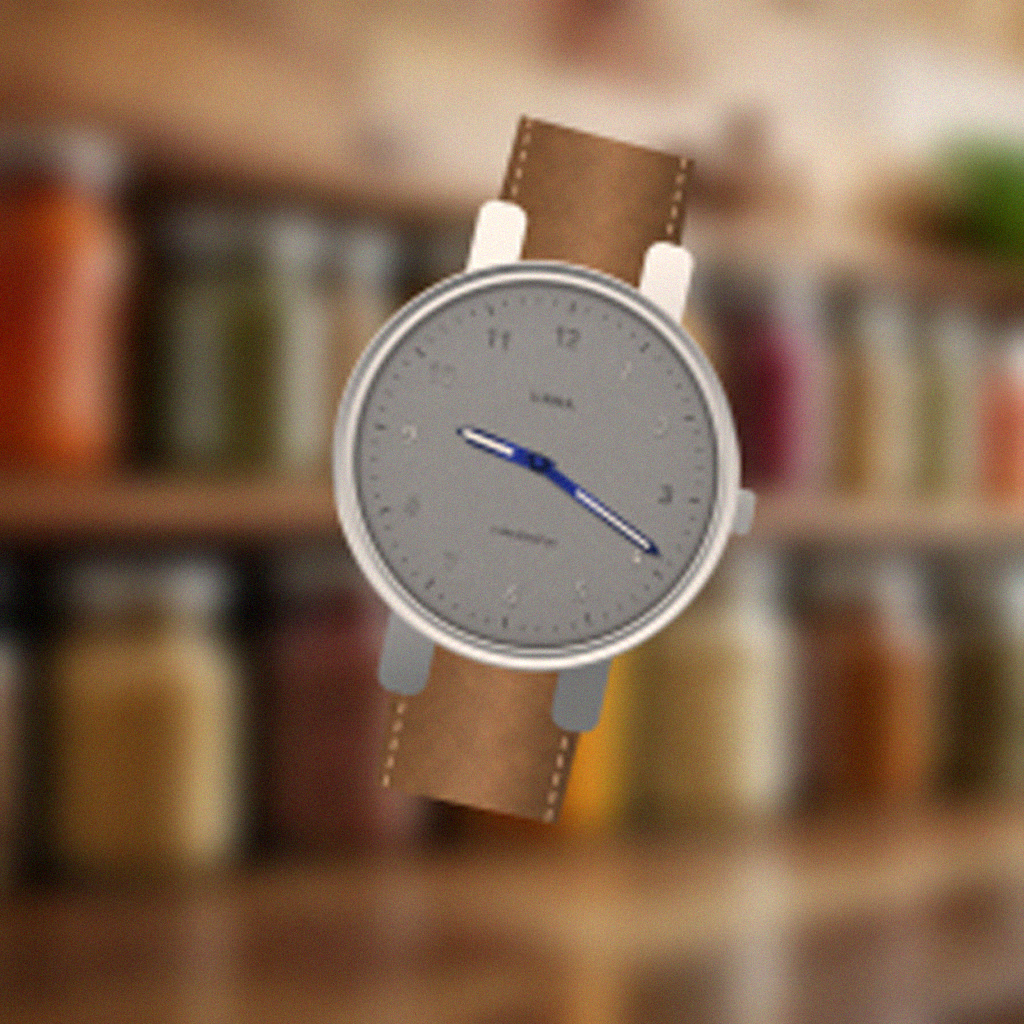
9:19
